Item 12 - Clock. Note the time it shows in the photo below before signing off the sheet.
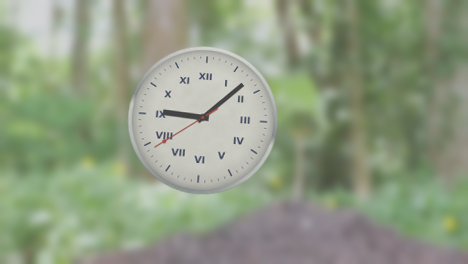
9:07:39
